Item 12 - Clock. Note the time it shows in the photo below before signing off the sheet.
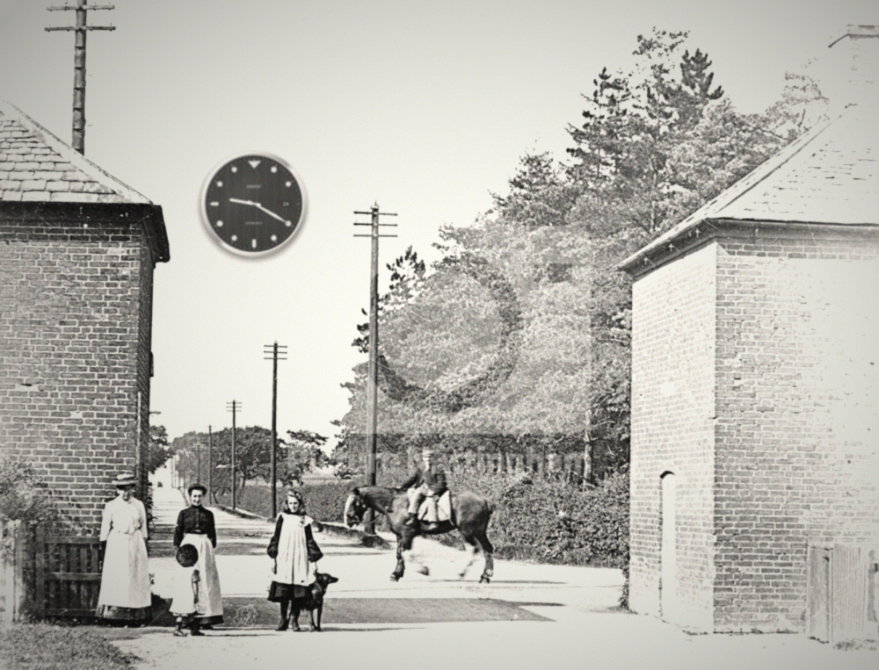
9:20
